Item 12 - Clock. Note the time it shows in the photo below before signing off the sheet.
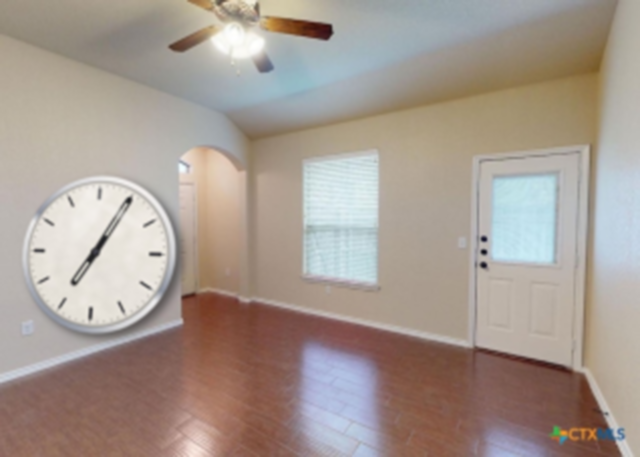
7:05
